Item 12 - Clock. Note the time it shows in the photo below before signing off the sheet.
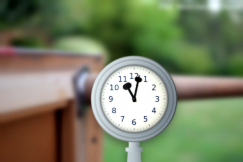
11:02
